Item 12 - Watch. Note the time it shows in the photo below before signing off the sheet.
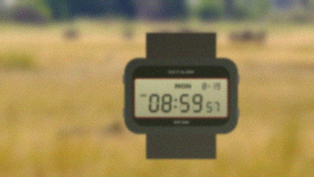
8:59
